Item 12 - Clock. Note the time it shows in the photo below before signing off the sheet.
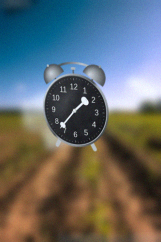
1:37
